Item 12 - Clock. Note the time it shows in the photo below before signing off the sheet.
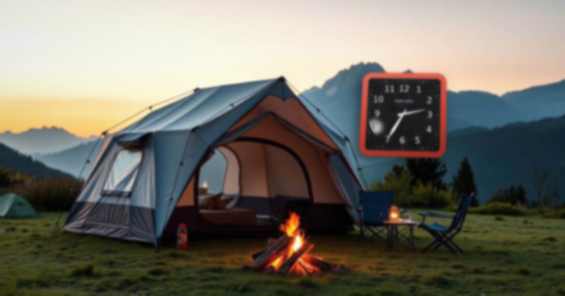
2:35
